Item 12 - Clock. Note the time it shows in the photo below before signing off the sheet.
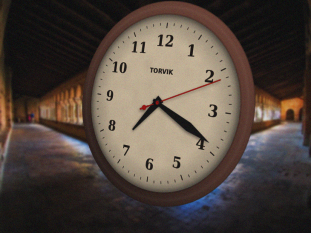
7:19:11
